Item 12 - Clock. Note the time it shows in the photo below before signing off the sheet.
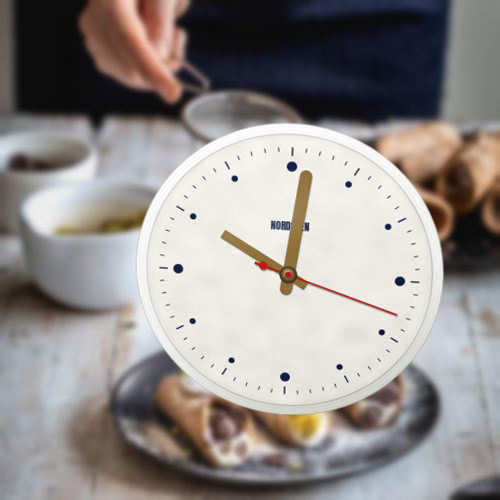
10:01:18
